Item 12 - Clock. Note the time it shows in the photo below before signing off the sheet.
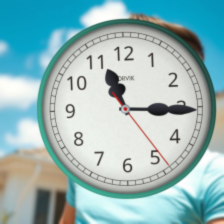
11:15:24
